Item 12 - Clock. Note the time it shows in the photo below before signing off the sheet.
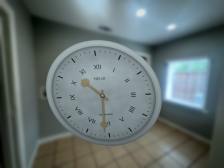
10:31
